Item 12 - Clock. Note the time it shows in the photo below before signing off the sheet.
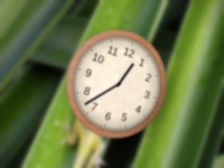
12:37
